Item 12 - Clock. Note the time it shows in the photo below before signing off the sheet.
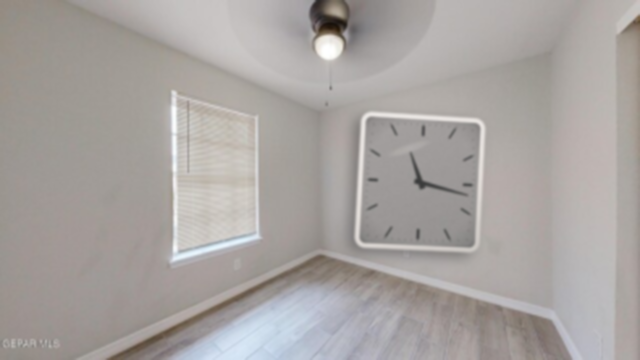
11:17
